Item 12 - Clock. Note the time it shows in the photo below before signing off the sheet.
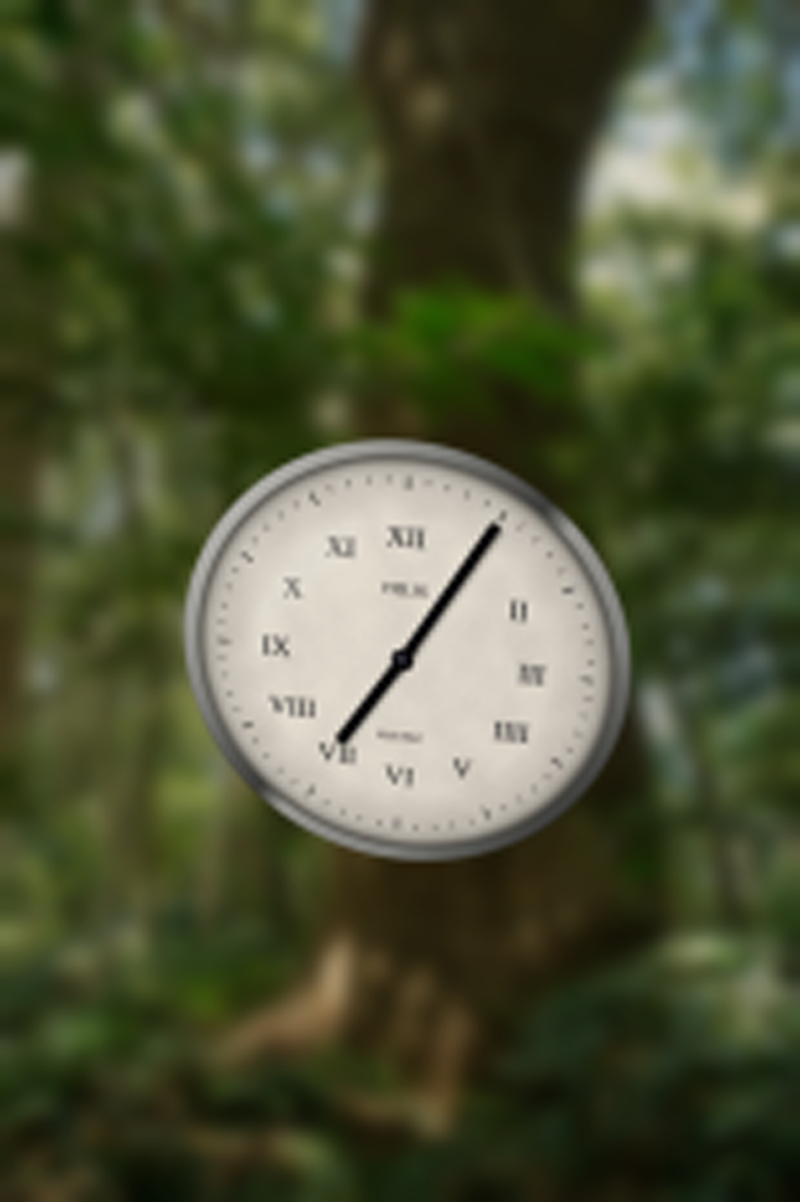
7:05
